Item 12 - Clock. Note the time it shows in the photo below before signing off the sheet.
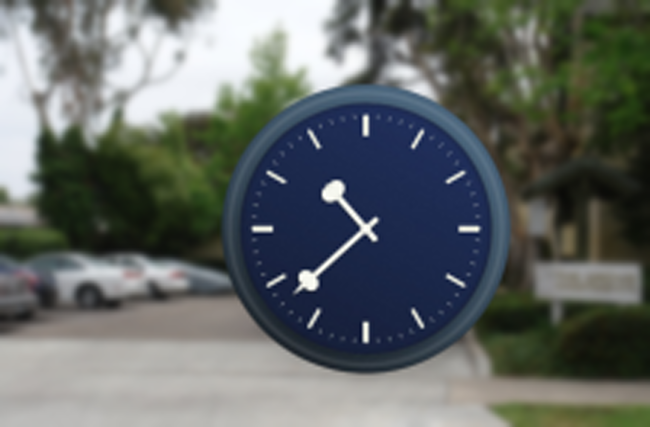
10:38
